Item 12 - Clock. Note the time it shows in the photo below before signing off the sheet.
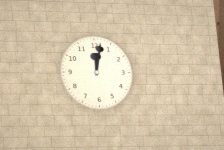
12:02
